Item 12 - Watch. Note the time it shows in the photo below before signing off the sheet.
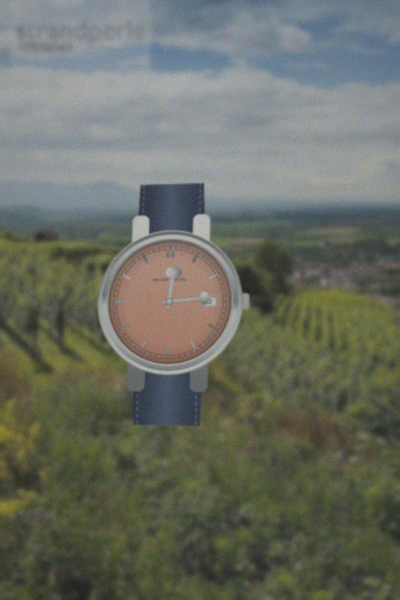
12:14
